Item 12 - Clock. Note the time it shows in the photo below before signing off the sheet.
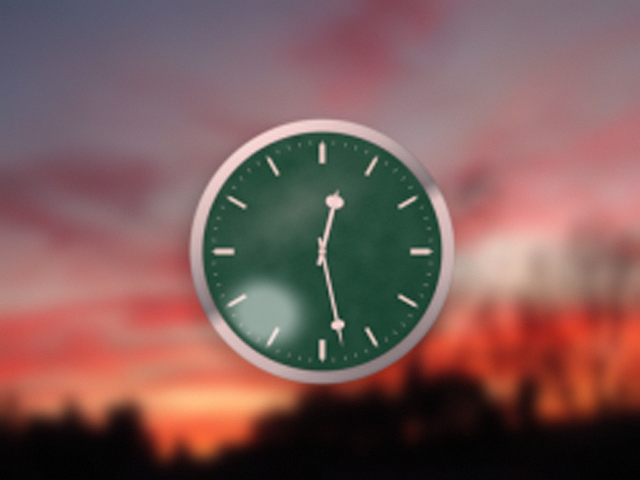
12:28
